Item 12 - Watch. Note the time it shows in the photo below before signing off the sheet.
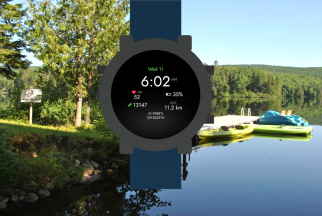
6:02
